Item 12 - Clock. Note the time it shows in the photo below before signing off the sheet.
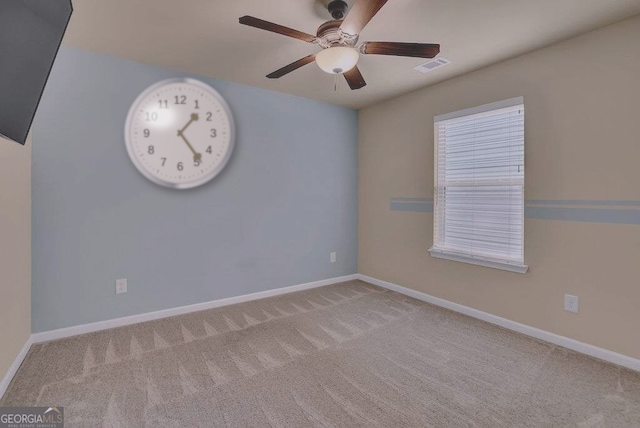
1:24
